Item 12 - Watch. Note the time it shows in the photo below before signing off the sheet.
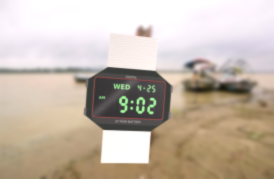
9:02
